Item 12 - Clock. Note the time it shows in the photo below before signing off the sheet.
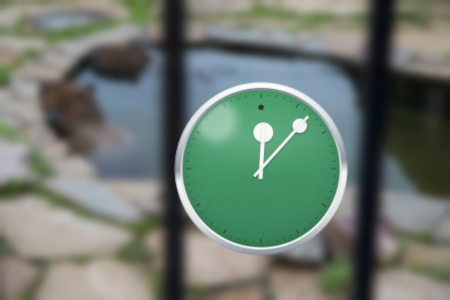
12:07
